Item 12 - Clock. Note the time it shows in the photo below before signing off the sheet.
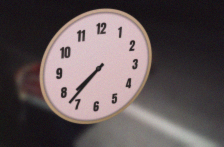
7:37
